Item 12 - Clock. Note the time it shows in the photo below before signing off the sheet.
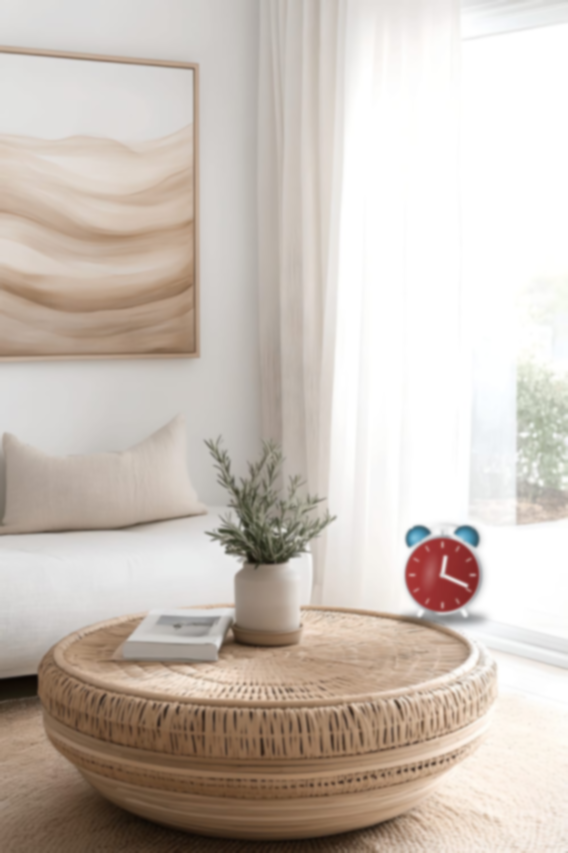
12:19
